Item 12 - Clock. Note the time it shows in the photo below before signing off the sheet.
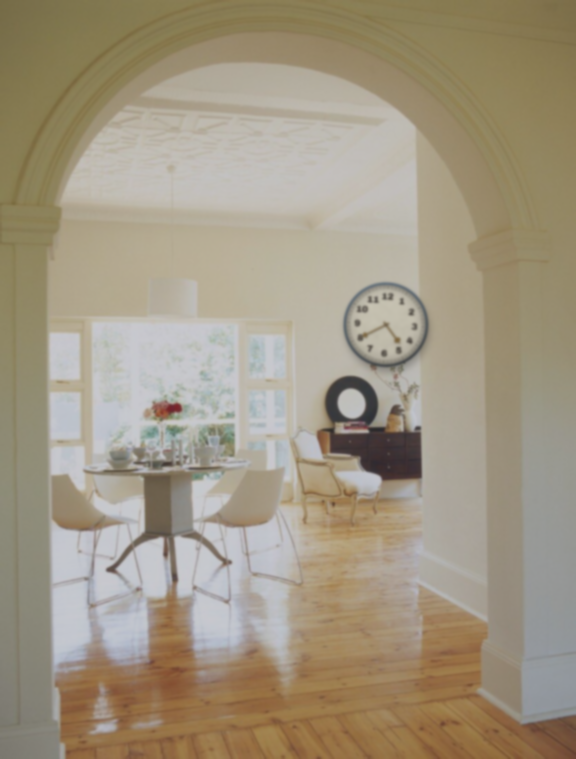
4:40
